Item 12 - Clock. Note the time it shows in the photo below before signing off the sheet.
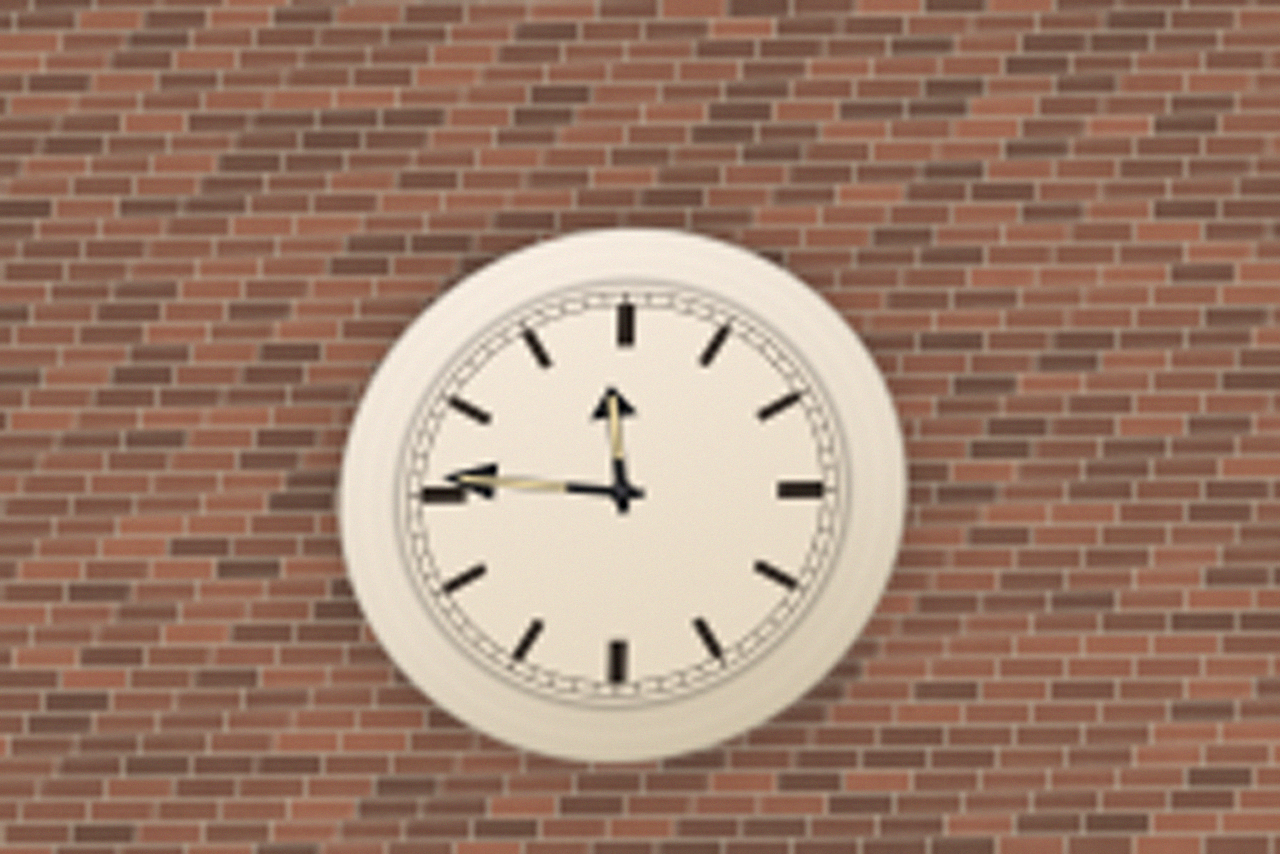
11:46
